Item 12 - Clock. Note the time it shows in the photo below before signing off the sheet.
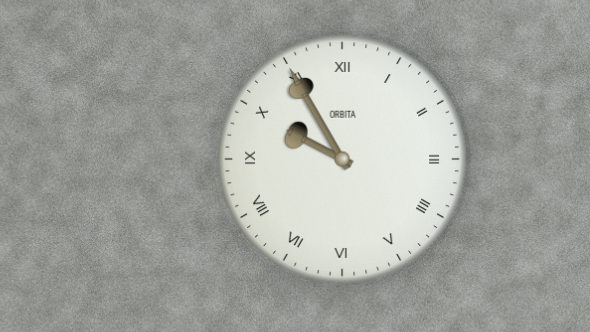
9:55
